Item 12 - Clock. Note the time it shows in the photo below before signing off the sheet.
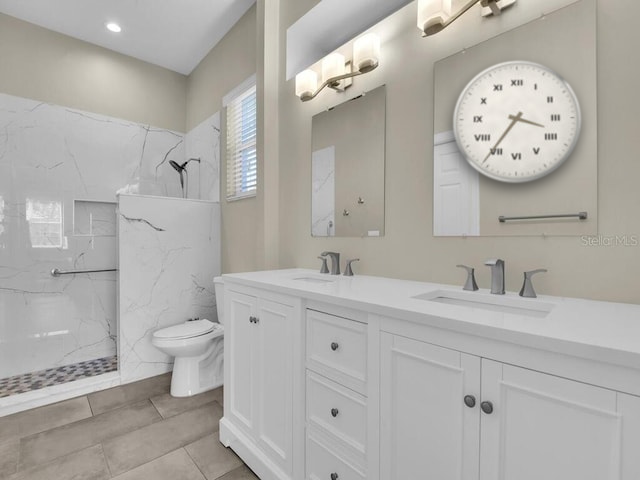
3:36
